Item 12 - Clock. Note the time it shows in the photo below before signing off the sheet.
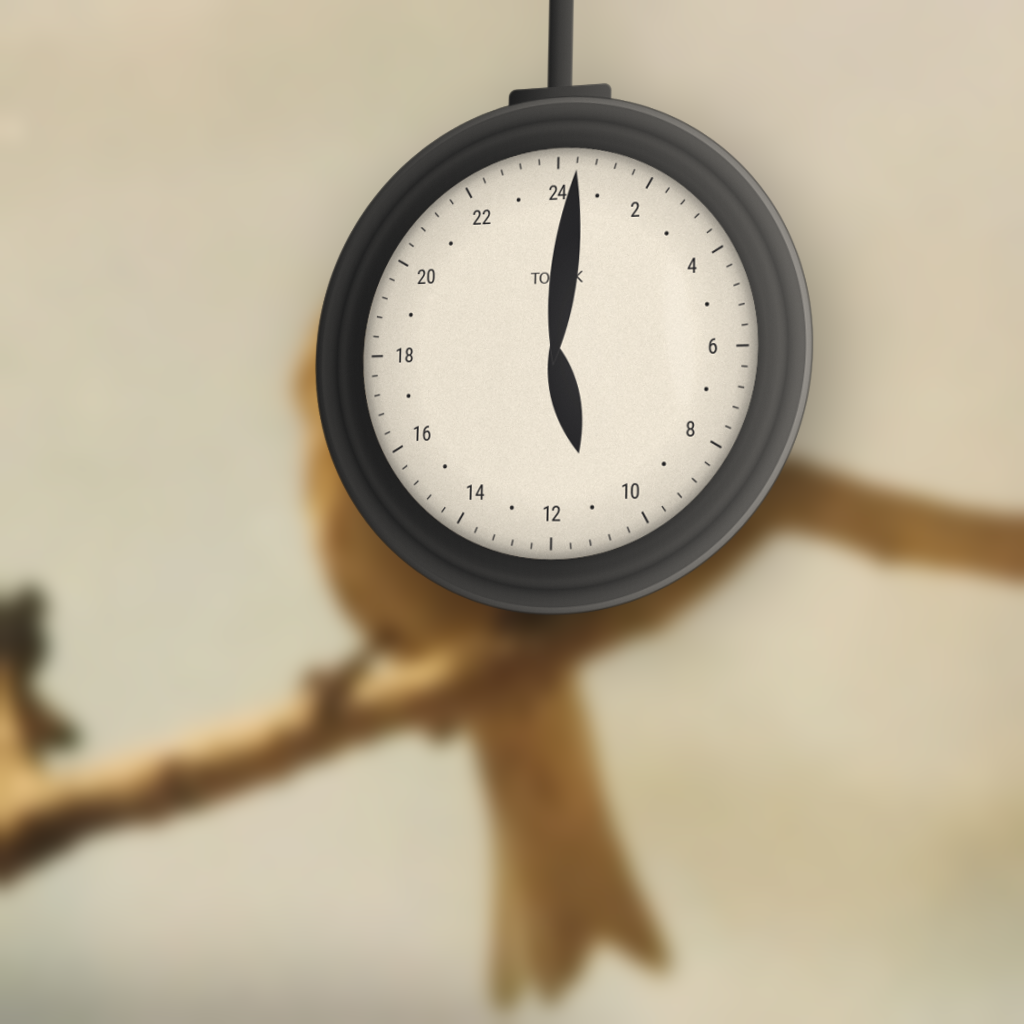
11:01
